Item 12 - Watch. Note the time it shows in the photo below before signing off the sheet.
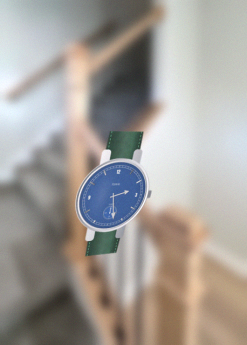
2:28
